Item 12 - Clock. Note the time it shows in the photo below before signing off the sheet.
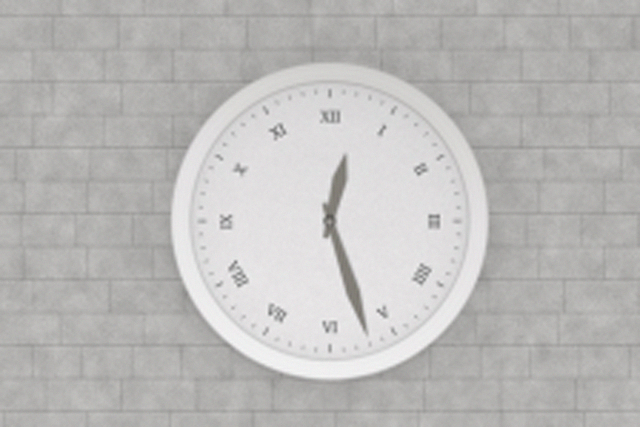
12:27
